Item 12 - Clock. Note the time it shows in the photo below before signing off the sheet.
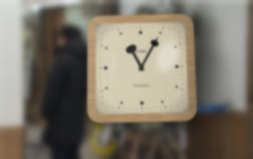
11:05
